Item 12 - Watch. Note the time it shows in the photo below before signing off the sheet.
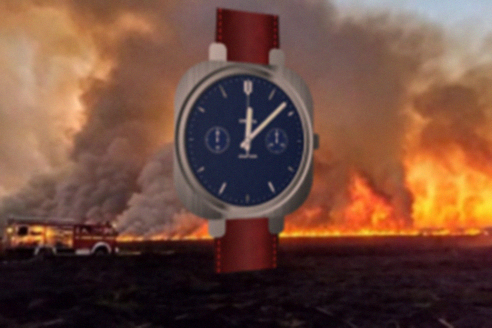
12:08
